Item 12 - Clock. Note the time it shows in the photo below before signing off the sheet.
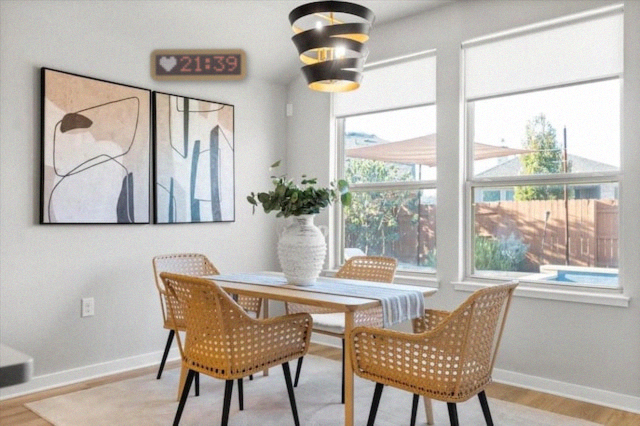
21:39
